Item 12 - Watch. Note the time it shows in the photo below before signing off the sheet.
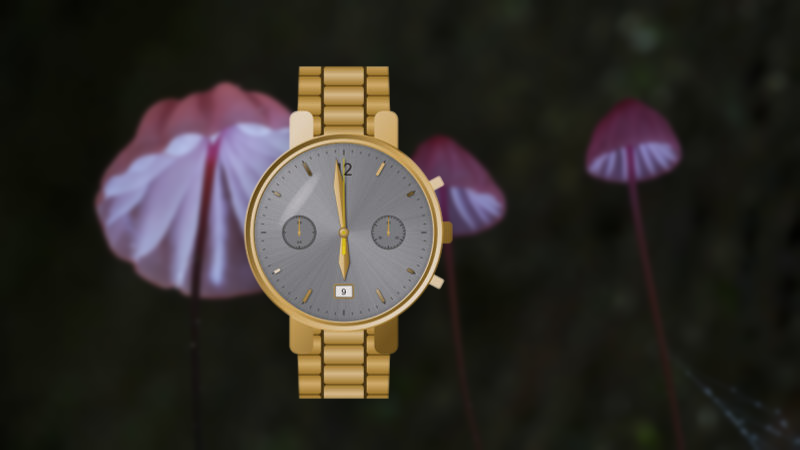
5:59
